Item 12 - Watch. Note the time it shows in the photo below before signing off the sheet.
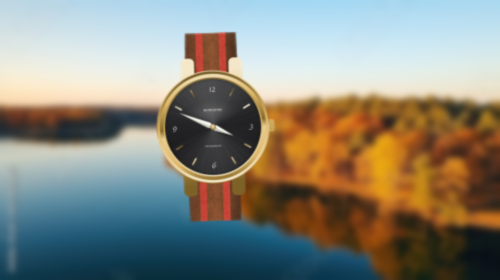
3:49
